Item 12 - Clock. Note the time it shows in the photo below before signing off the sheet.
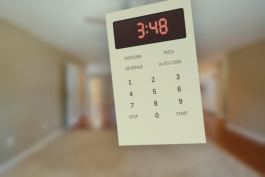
3:48
